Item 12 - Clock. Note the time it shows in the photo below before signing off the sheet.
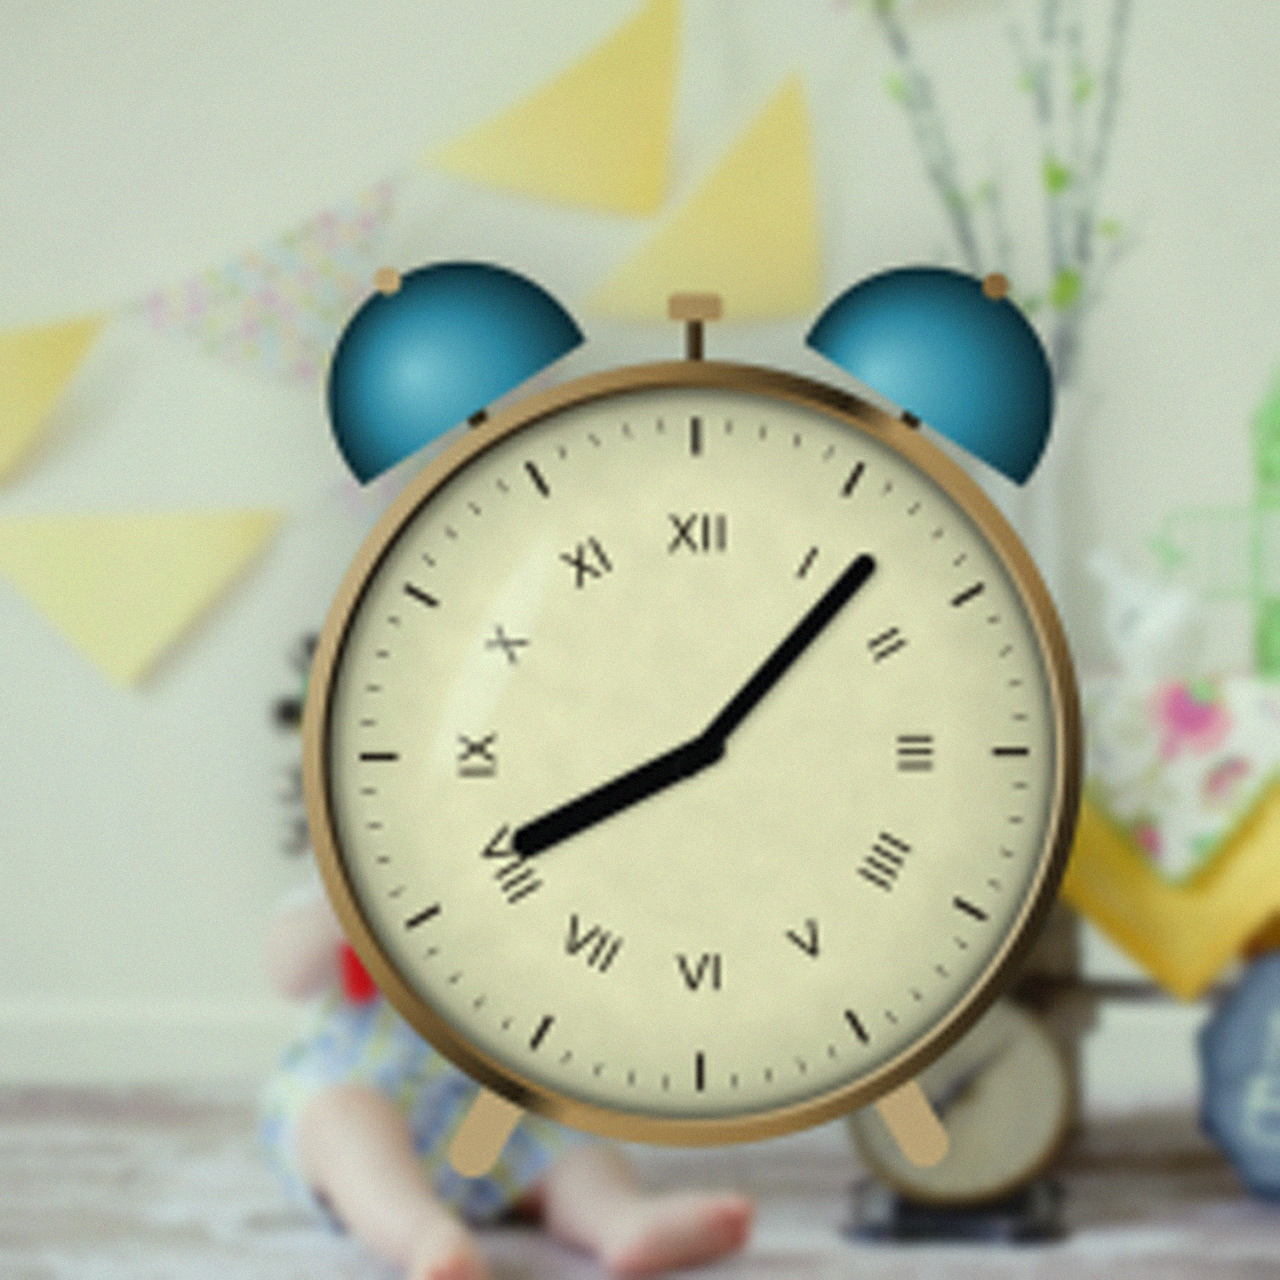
8:07
